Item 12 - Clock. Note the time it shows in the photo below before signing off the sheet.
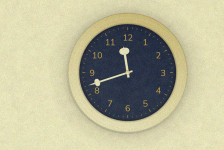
11:42
